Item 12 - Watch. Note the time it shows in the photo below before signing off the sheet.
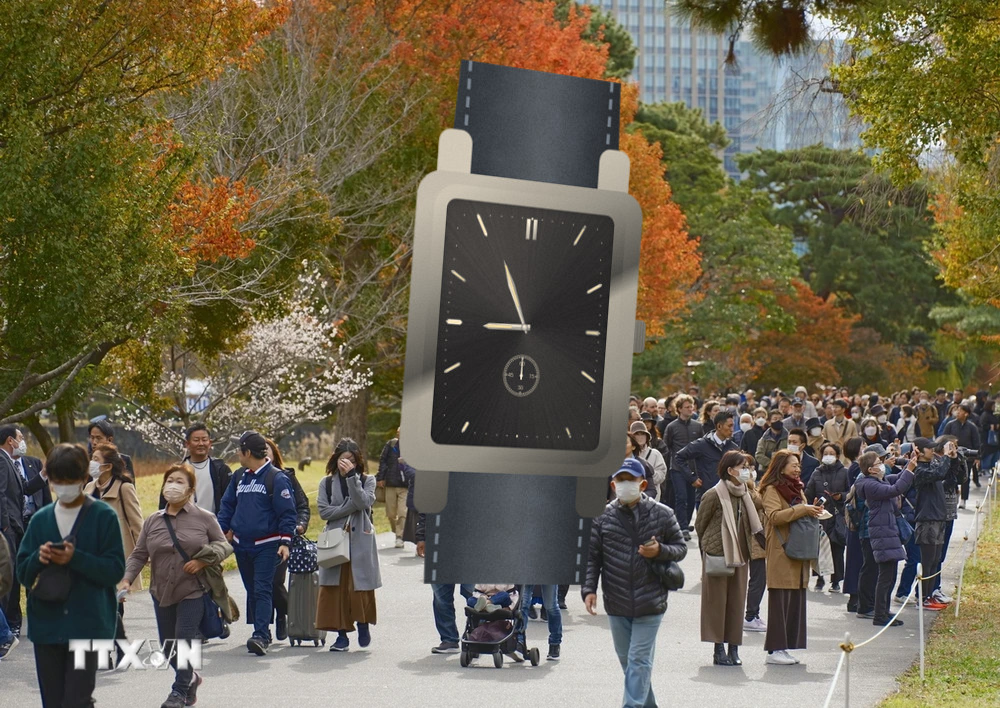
8:56
